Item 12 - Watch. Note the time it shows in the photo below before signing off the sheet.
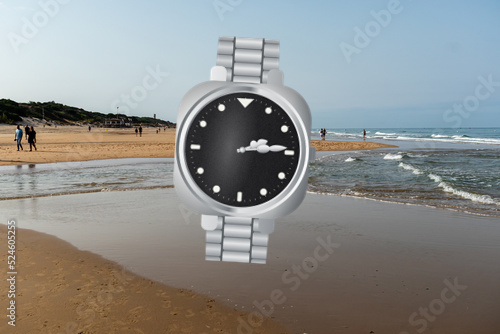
2:14
